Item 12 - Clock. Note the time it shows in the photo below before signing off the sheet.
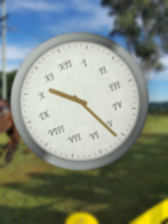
10:26
